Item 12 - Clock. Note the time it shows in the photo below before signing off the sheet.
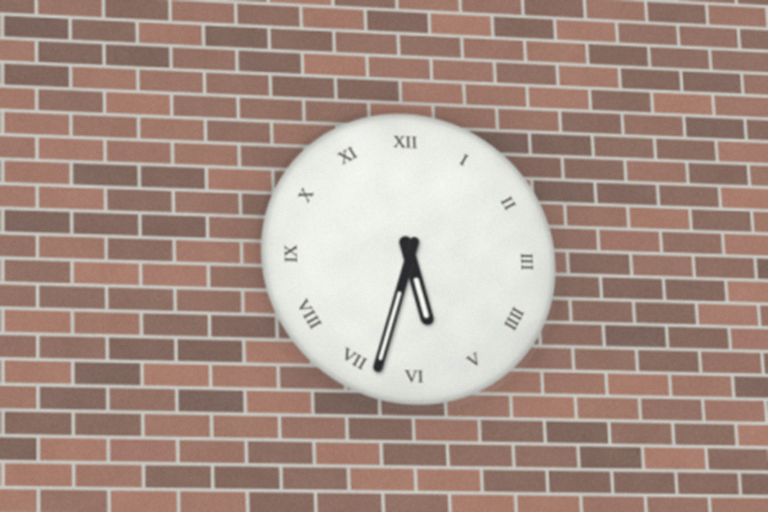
5:33
